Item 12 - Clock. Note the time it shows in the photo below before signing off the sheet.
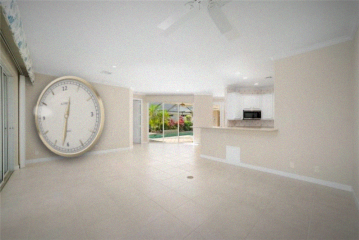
12:32
